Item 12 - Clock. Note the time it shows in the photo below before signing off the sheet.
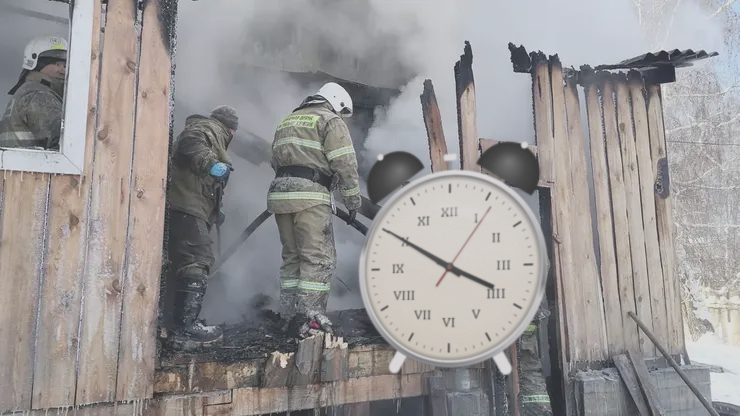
3:50:06
